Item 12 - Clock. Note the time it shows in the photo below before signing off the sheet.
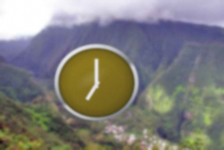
7:00
